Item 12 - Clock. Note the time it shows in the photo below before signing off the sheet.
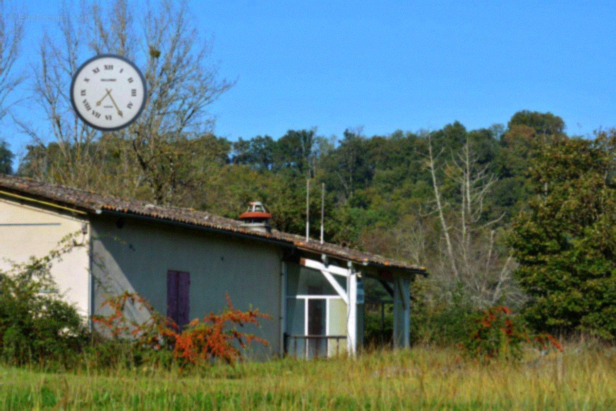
7:25
